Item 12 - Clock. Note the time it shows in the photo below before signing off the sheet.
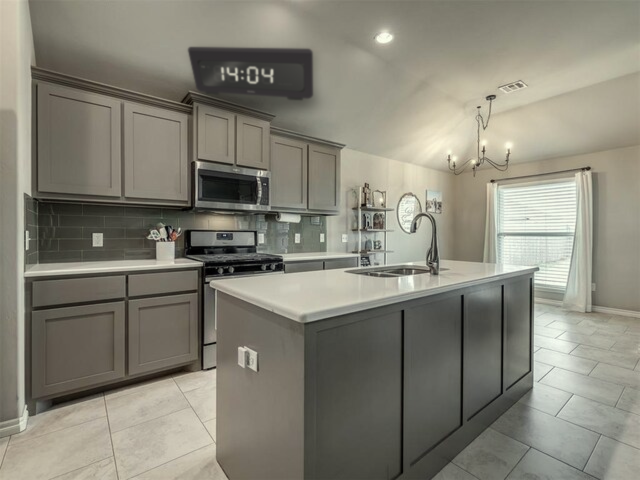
14:04
